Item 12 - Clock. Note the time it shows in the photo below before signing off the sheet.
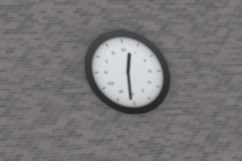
12:31
